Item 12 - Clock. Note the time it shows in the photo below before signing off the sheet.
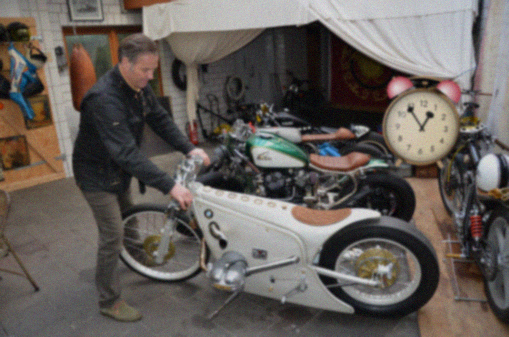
12:54
